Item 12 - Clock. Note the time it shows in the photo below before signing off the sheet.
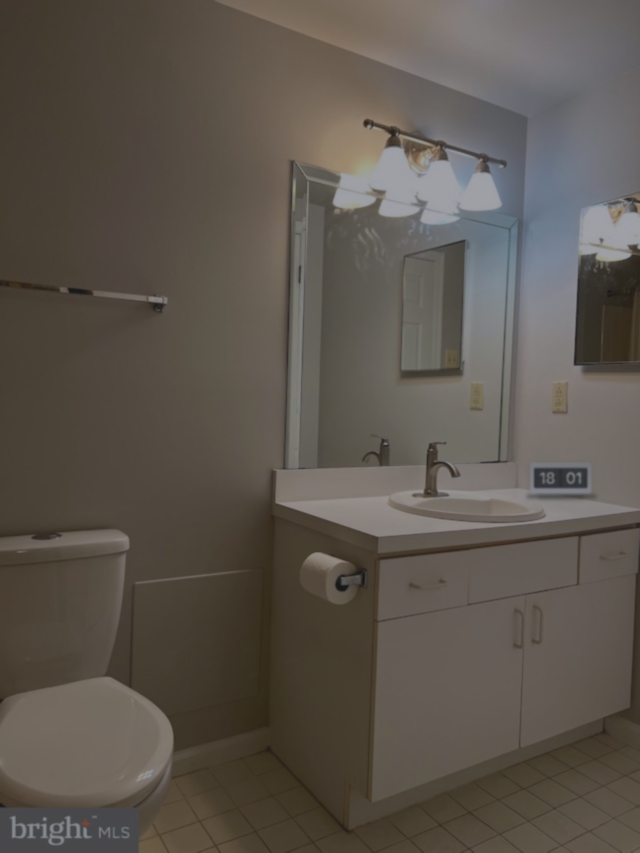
18:01
